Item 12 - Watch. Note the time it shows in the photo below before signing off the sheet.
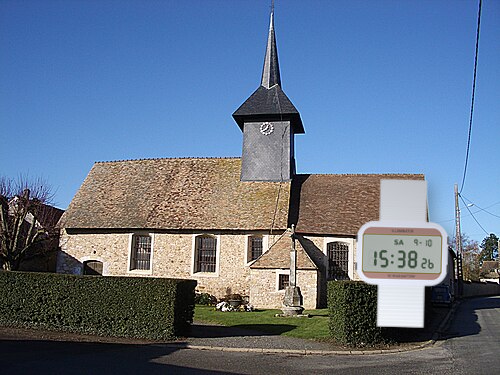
15:38:26
